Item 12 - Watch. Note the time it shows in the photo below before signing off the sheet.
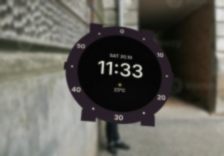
11:33
